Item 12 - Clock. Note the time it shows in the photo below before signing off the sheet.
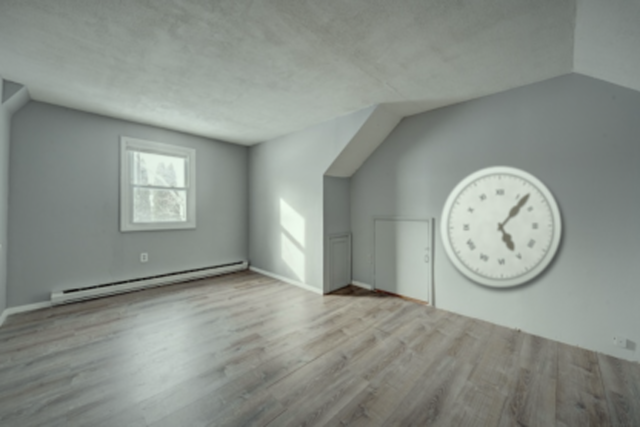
5:07
